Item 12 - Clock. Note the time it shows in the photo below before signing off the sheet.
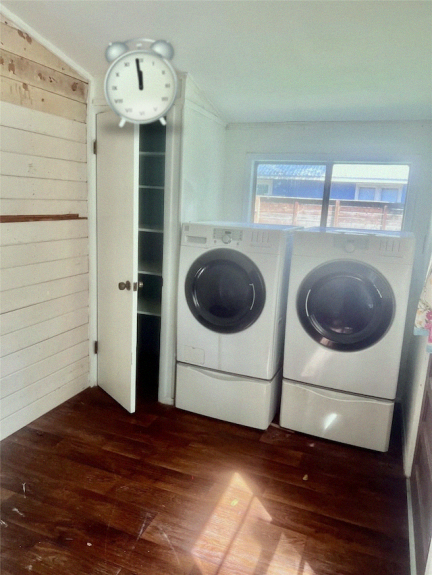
11:59
